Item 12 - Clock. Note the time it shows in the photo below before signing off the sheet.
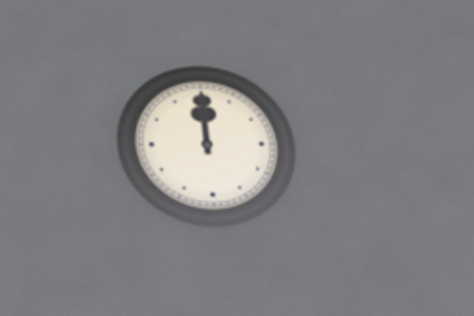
12:00
